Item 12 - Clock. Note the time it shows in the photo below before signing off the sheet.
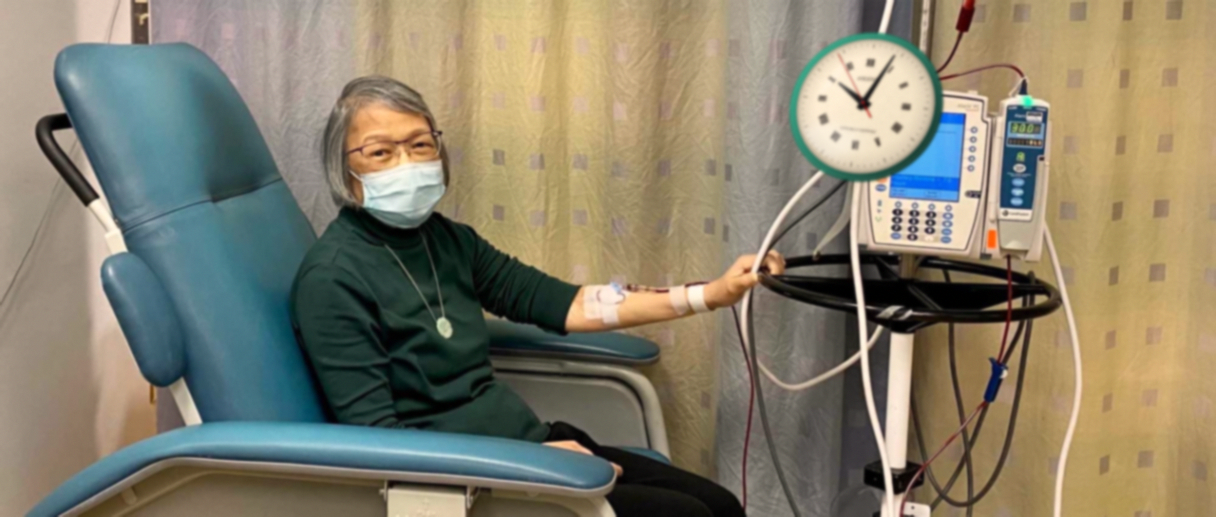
10:03:54
